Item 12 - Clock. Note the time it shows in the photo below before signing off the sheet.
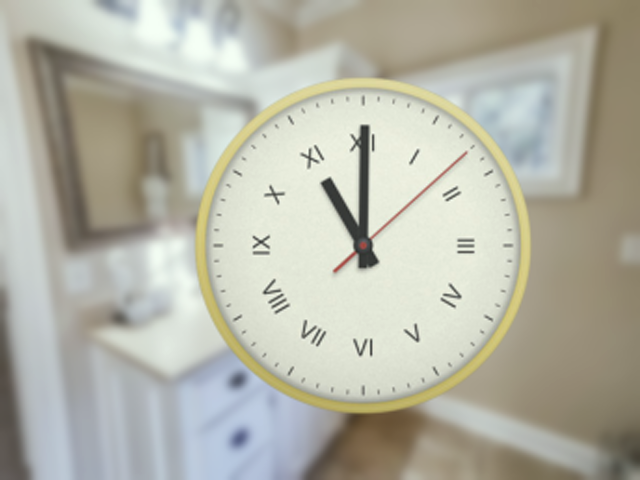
11:00:08
